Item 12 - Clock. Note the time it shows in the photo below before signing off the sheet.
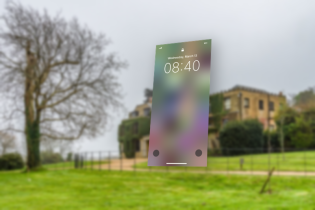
8:40
